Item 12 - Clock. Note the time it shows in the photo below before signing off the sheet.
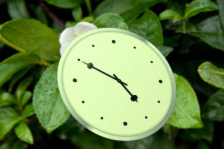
4:50
